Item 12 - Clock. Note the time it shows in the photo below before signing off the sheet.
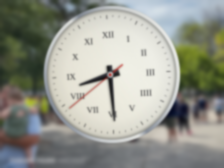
8:29:39
